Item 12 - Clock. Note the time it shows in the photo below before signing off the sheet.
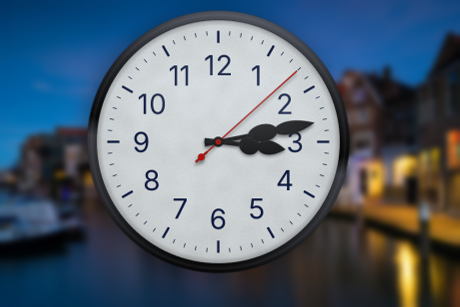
3:13:08
